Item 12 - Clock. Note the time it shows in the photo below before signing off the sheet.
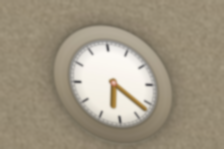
6:22
